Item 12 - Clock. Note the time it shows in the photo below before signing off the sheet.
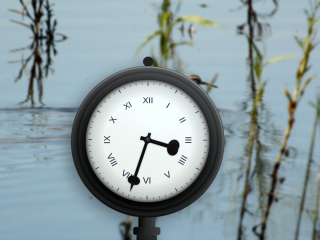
3:33
